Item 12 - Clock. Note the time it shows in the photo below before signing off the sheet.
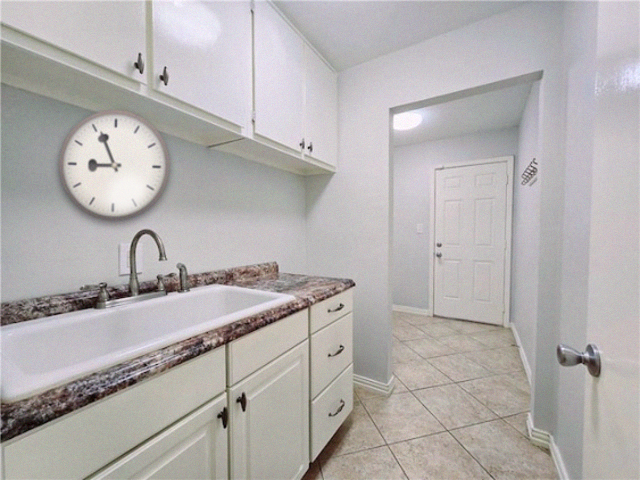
8:56
